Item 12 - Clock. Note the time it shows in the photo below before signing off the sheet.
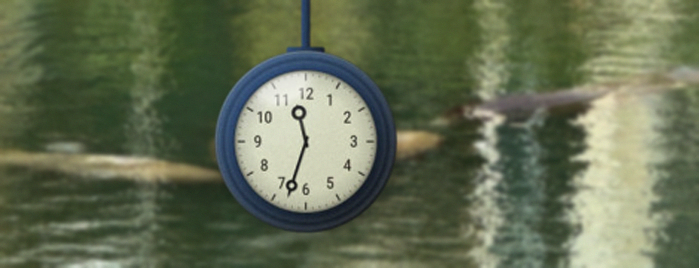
11:33
